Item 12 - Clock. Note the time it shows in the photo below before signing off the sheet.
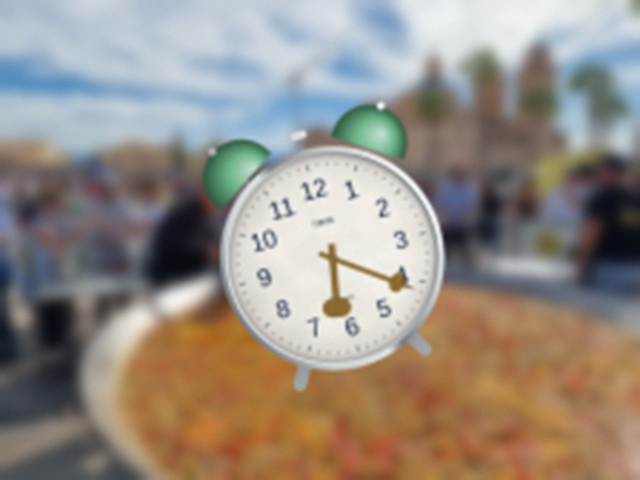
6:21
